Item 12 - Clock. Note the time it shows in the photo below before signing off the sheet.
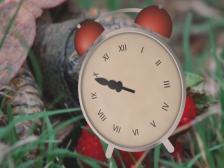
9:49
